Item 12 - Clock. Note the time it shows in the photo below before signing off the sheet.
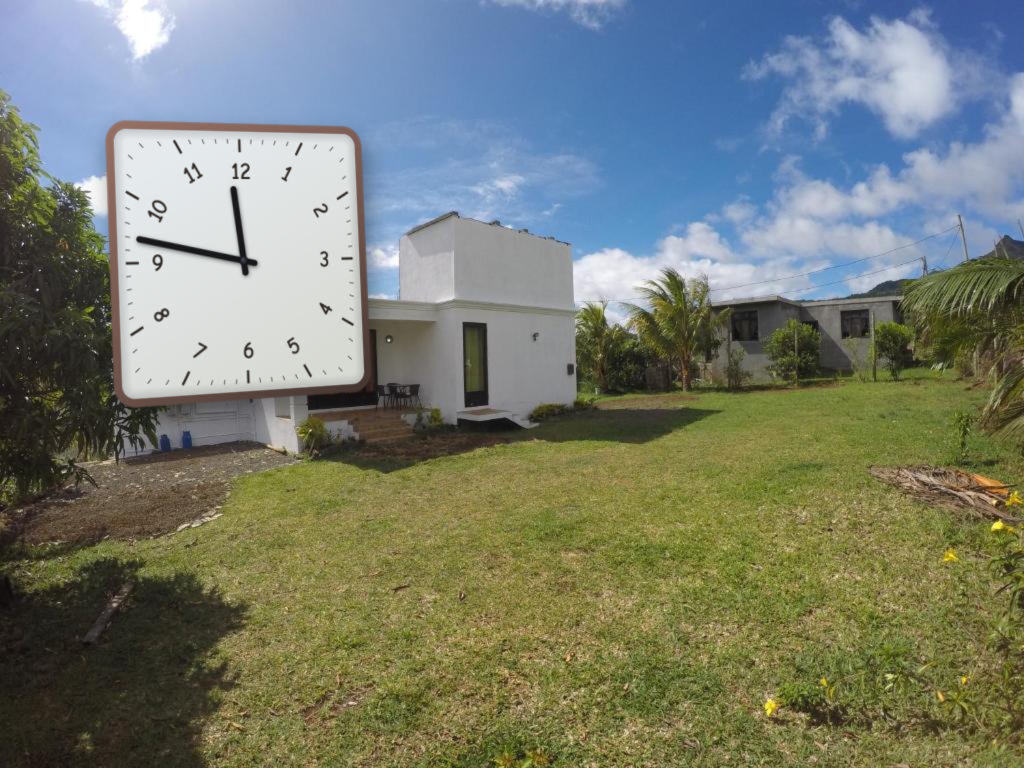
11:47
